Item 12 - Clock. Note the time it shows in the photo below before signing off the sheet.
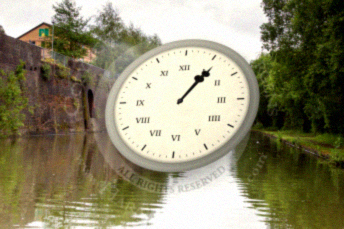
1:06
